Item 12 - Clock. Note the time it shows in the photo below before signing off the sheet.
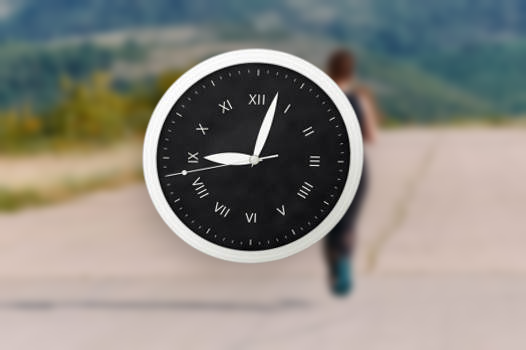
9:02:43
